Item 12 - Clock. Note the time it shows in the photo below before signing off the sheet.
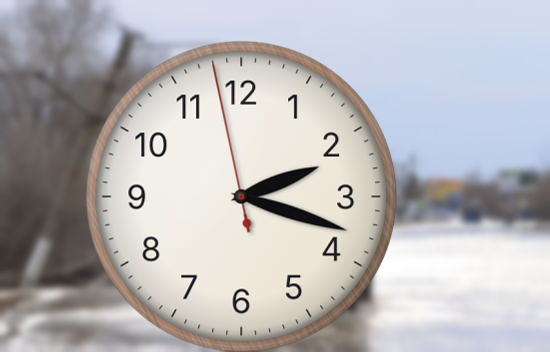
2:17:58
